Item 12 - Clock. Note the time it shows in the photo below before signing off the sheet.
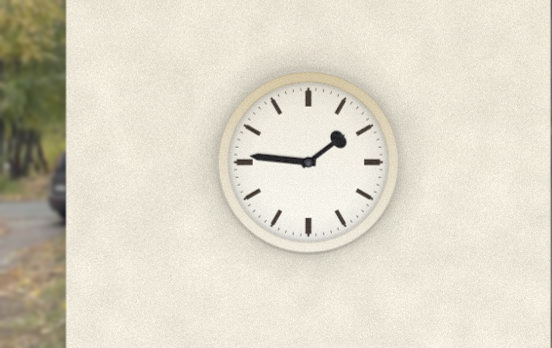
1:46
